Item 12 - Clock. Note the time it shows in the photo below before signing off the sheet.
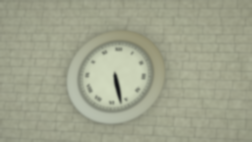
5:27
